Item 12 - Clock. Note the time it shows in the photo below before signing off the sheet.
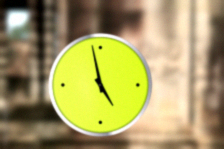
4:58
